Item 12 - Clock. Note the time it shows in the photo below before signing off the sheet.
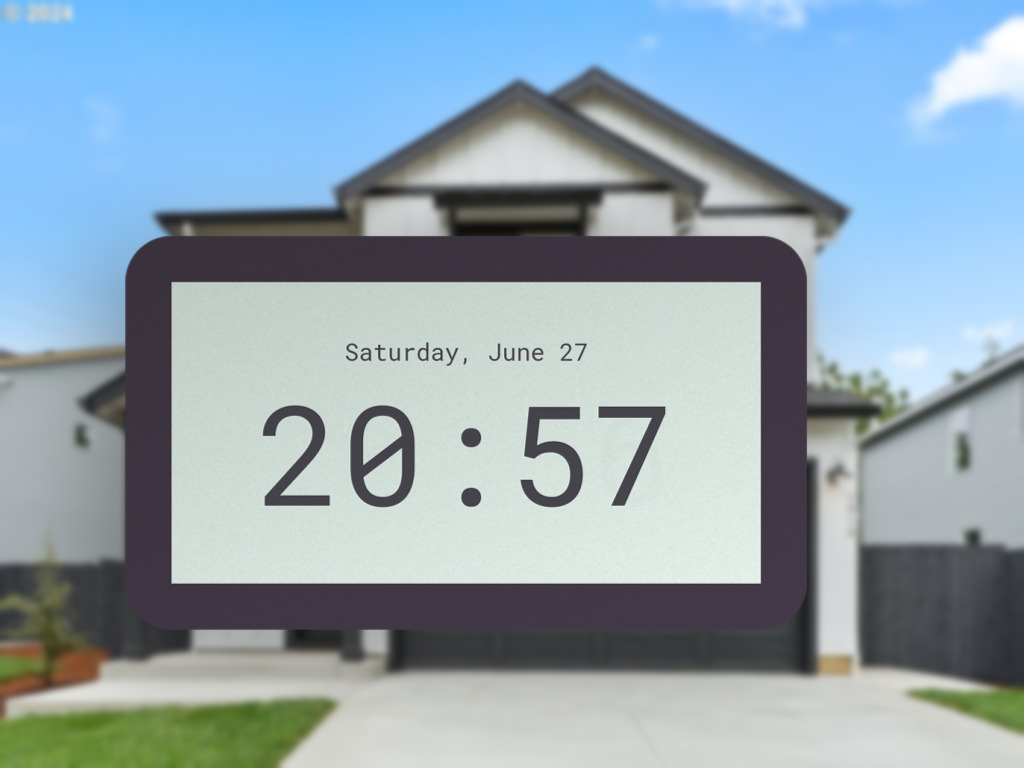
20:57
